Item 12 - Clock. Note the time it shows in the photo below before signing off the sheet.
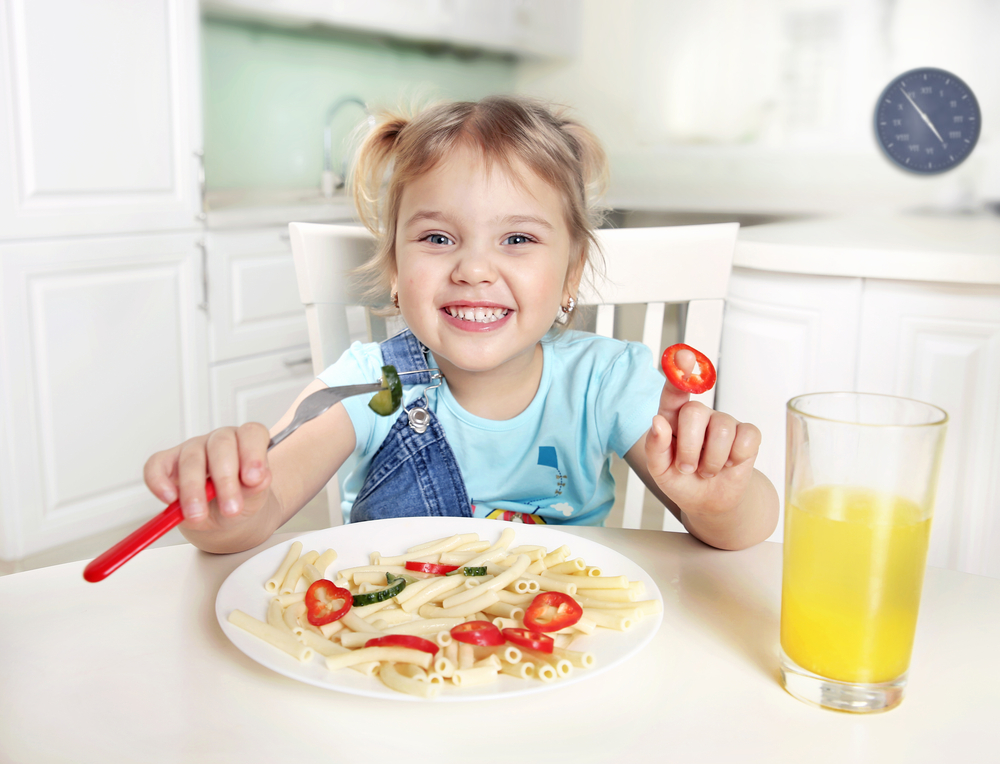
4:54
